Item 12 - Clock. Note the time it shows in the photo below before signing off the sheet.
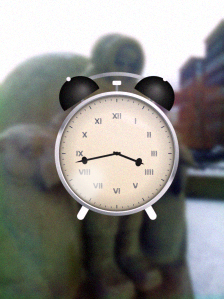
3:43
